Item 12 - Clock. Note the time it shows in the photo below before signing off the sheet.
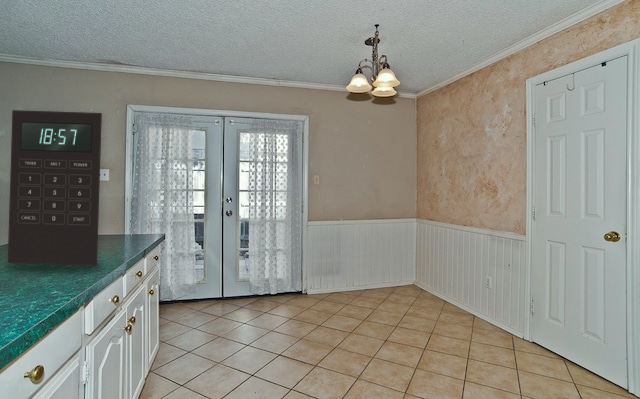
18:57
